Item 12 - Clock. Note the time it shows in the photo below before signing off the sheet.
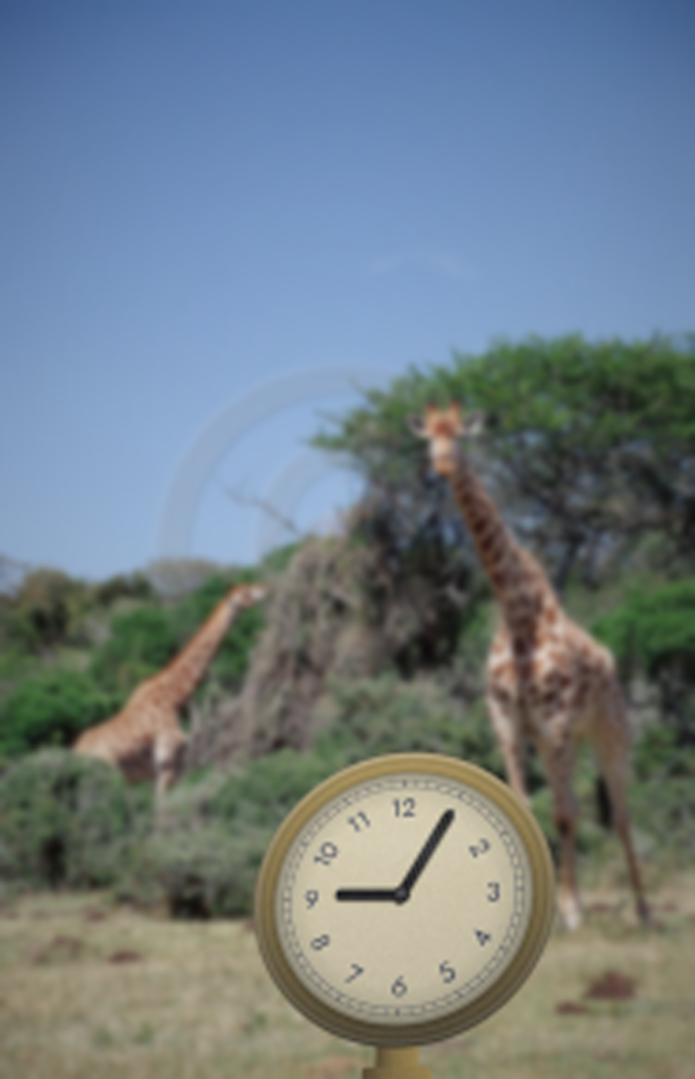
9:05
